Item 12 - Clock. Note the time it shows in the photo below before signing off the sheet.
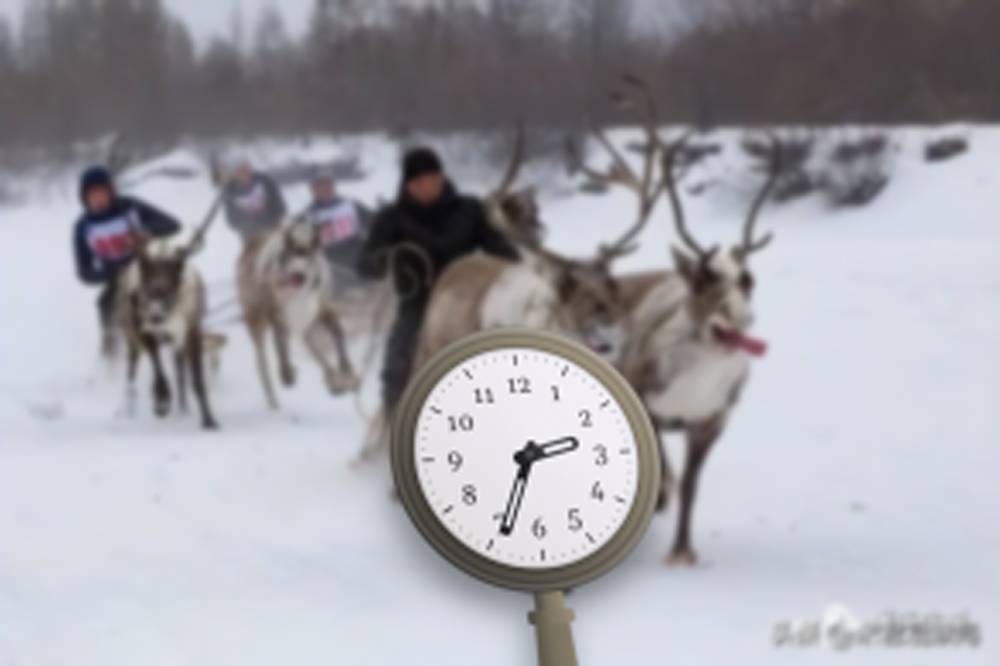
2:34
